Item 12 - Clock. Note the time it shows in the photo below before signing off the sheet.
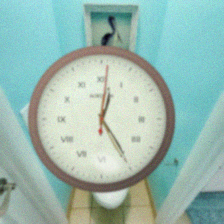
12:25:01
